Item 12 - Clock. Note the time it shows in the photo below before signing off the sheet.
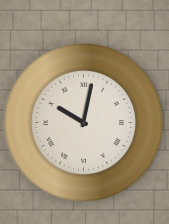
10:02
